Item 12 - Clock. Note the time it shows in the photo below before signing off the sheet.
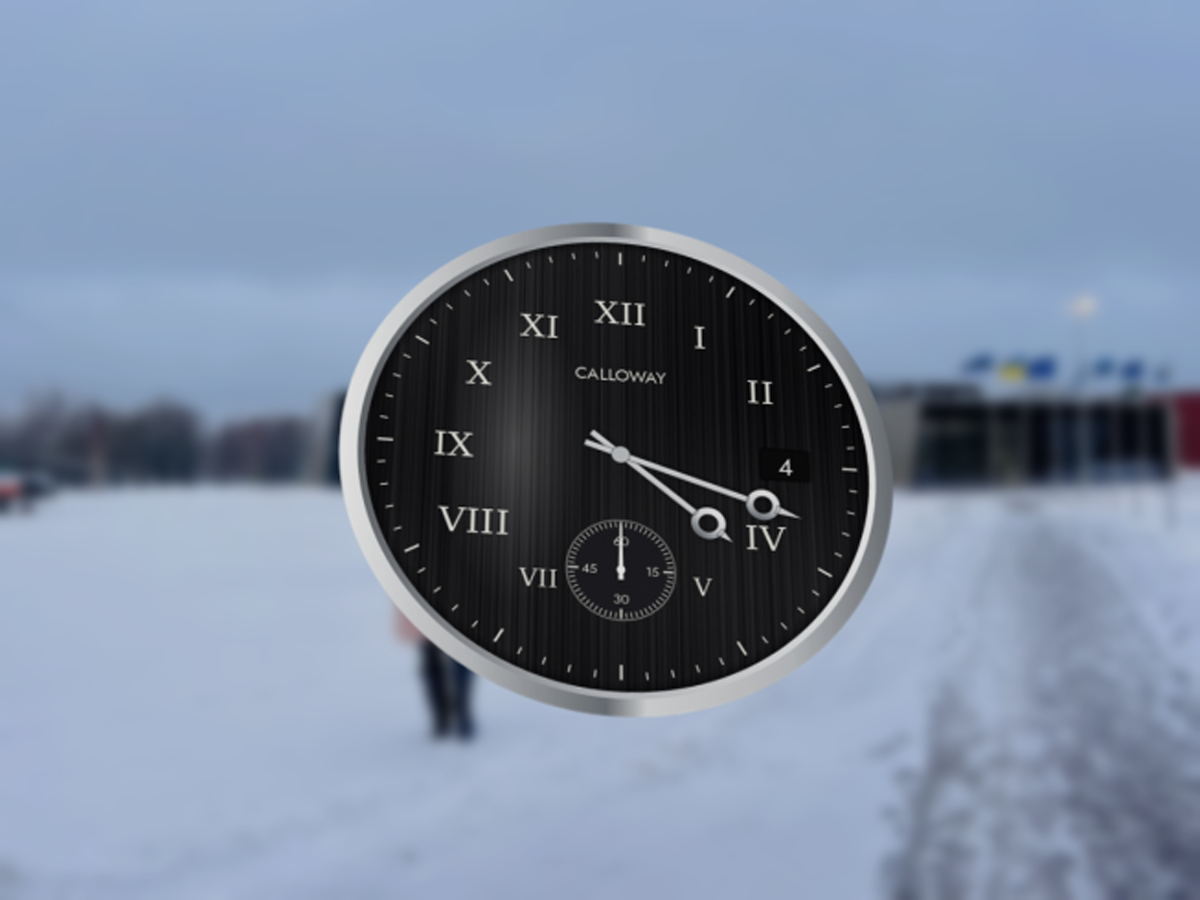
4:18
